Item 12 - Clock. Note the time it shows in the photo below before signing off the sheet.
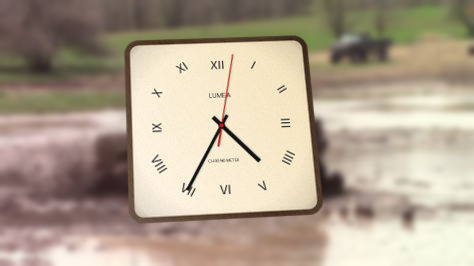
4:35:02
